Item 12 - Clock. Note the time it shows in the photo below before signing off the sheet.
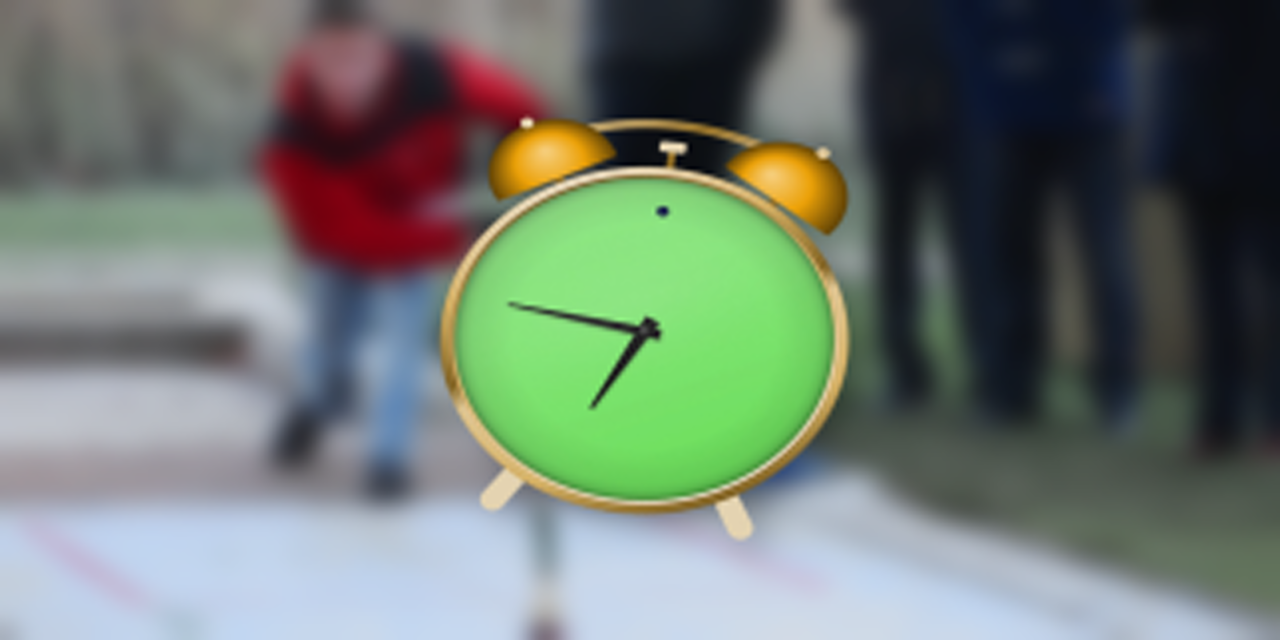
6:46
